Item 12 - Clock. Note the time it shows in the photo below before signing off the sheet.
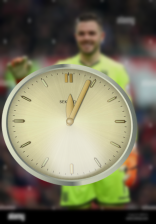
12:04
